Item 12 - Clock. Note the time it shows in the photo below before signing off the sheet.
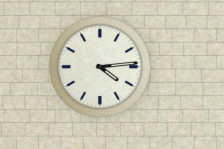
4:14
